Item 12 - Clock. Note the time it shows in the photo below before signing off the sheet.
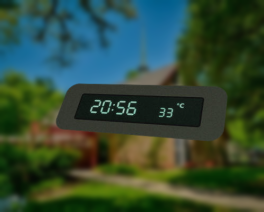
20:56
